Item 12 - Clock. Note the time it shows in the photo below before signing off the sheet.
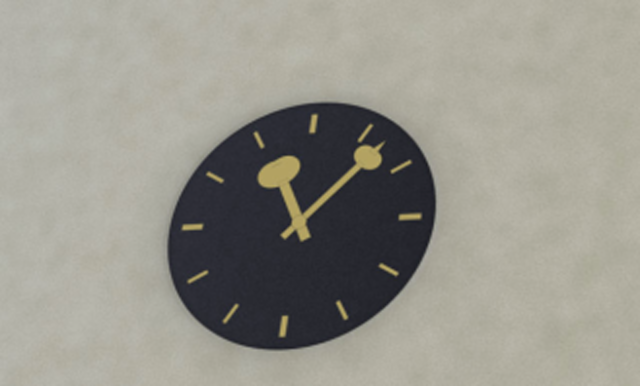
11:07
